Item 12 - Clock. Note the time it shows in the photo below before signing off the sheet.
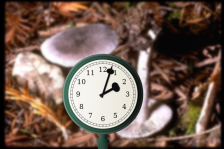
2:03
